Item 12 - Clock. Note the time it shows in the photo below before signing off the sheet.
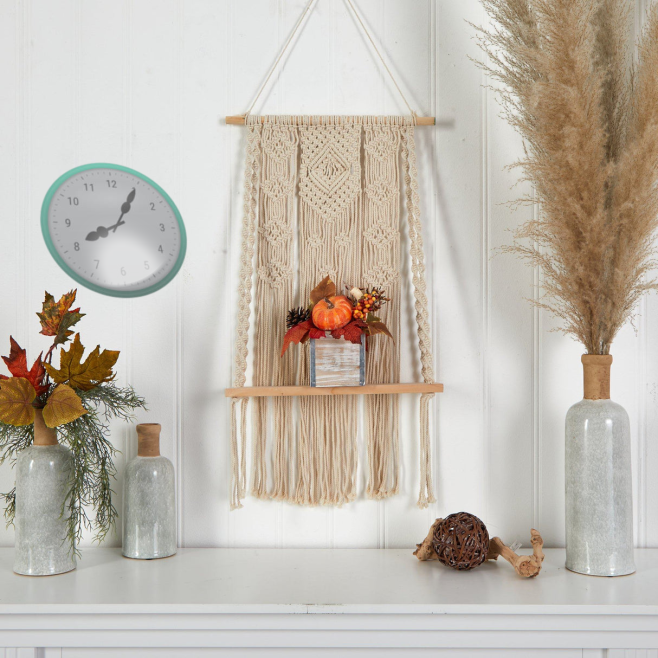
8:05
